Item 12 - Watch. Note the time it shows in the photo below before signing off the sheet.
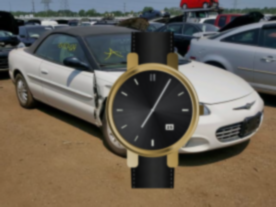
7:05
